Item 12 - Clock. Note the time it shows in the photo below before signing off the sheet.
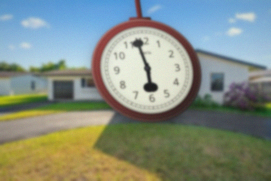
5:58
